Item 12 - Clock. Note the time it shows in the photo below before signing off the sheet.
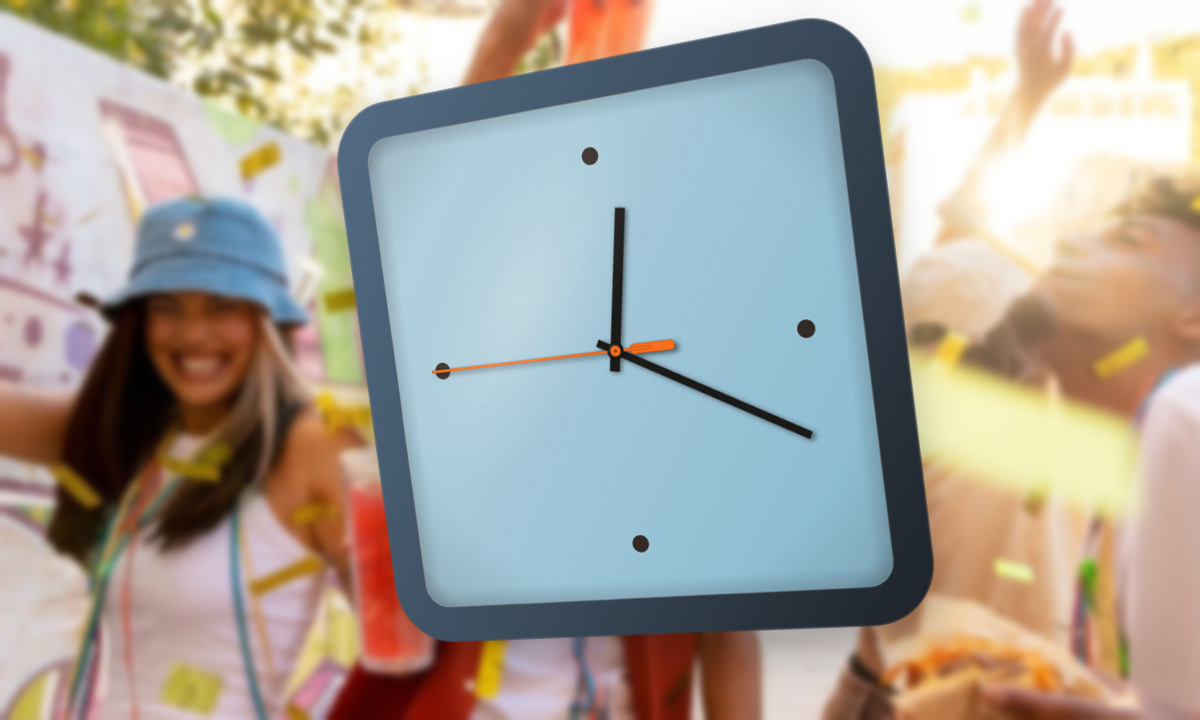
12:19:45
